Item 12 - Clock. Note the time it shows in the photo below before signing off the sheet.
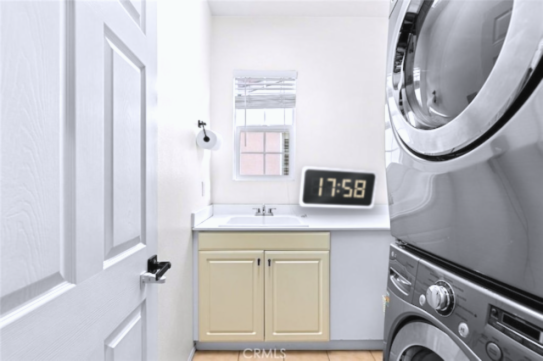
17:58
